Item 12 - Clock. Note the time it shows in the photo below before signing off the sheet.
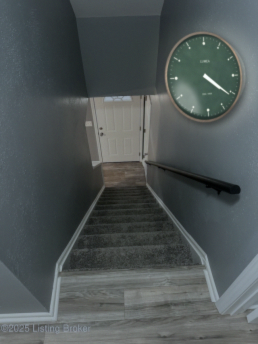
4:21
